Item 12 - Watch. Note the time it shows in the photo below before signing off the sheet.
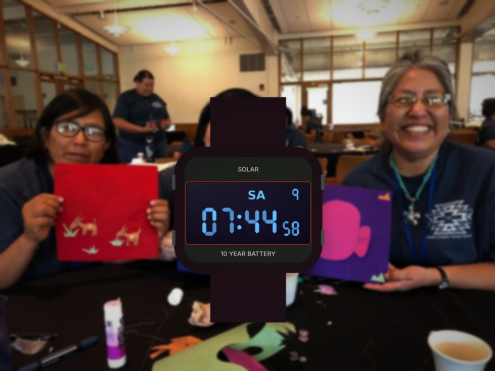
7:44:58
